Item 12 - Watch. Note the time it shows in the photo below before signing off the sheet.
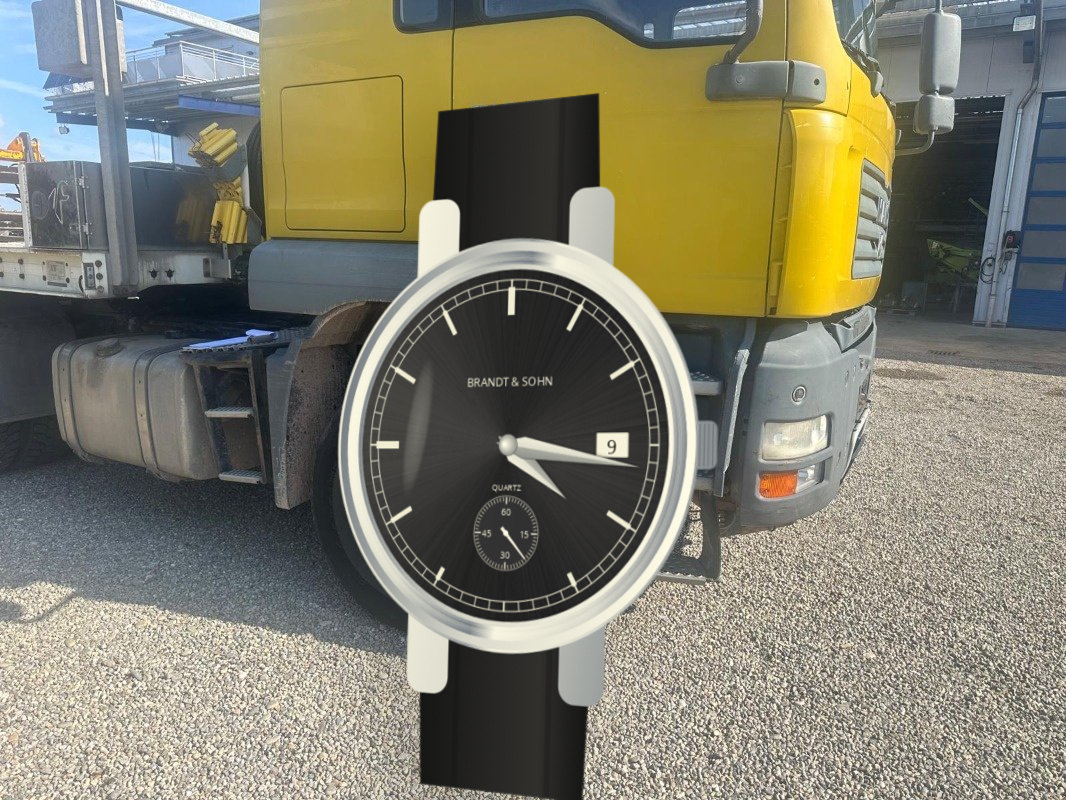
4:16:23
